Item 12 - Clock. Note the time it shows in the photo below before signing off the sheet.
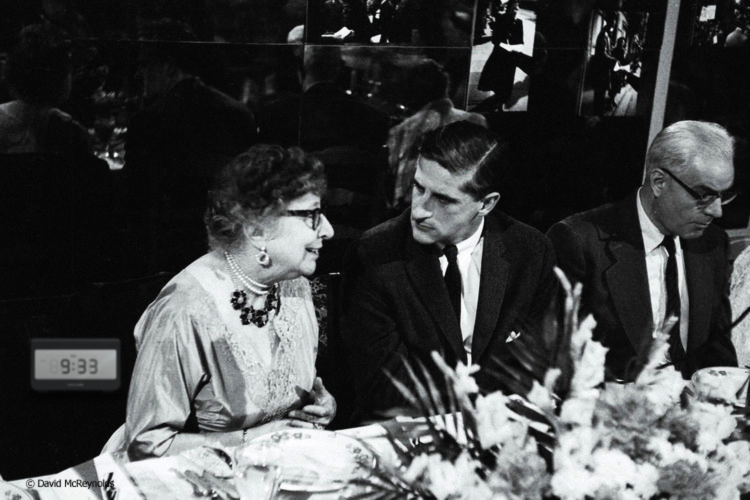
9:33
